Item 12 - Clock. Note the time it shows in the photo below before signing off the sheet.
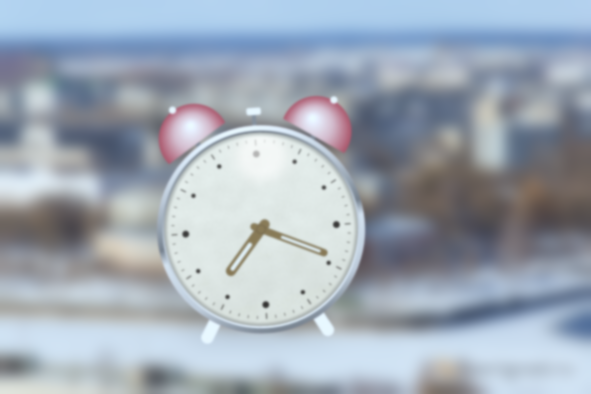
7:19
